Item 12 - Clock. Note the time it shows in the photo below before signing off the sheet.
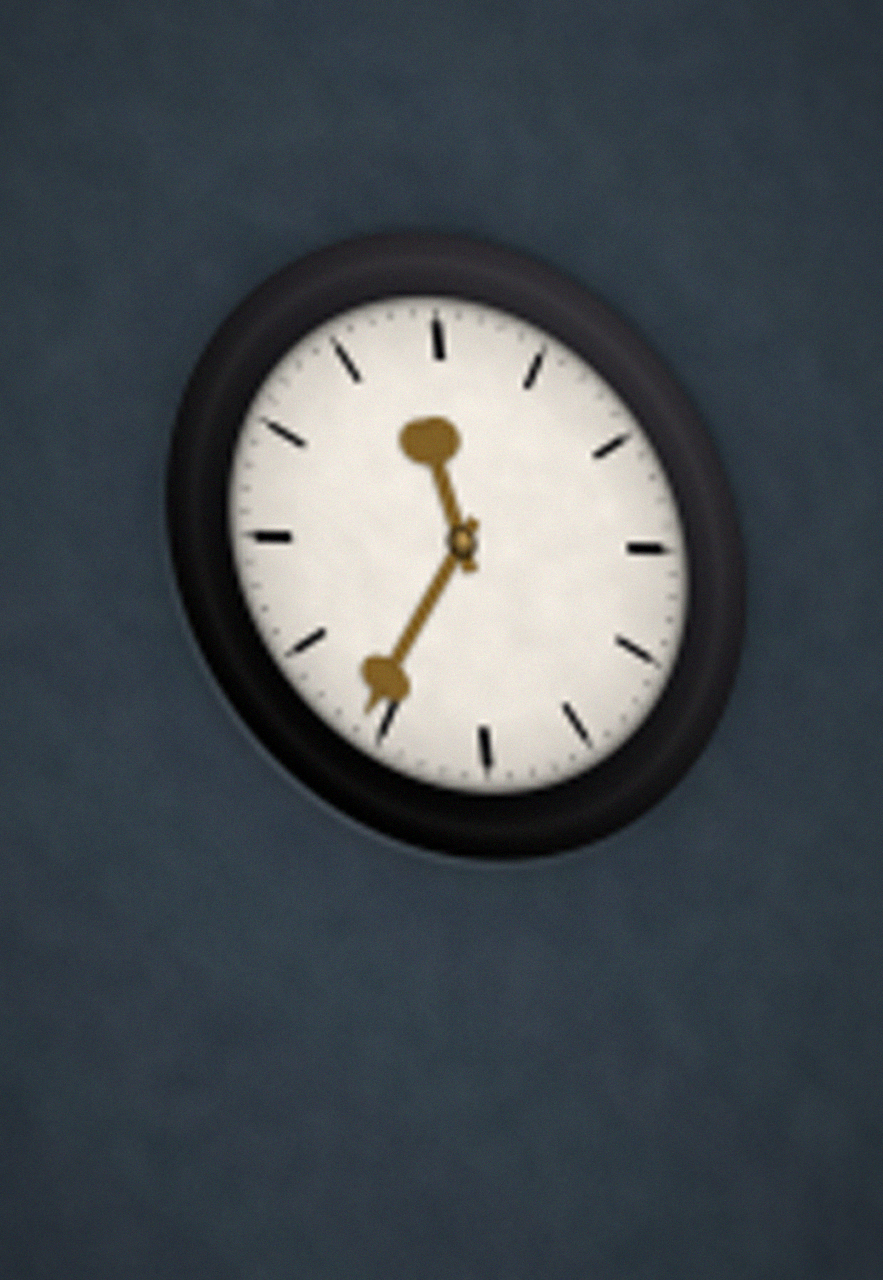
11:36
